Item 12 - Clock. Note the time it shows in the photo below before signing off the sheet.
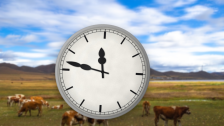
11:47
